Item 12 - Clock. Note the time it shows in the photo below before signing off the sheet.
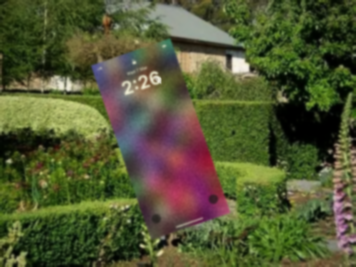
2:26
